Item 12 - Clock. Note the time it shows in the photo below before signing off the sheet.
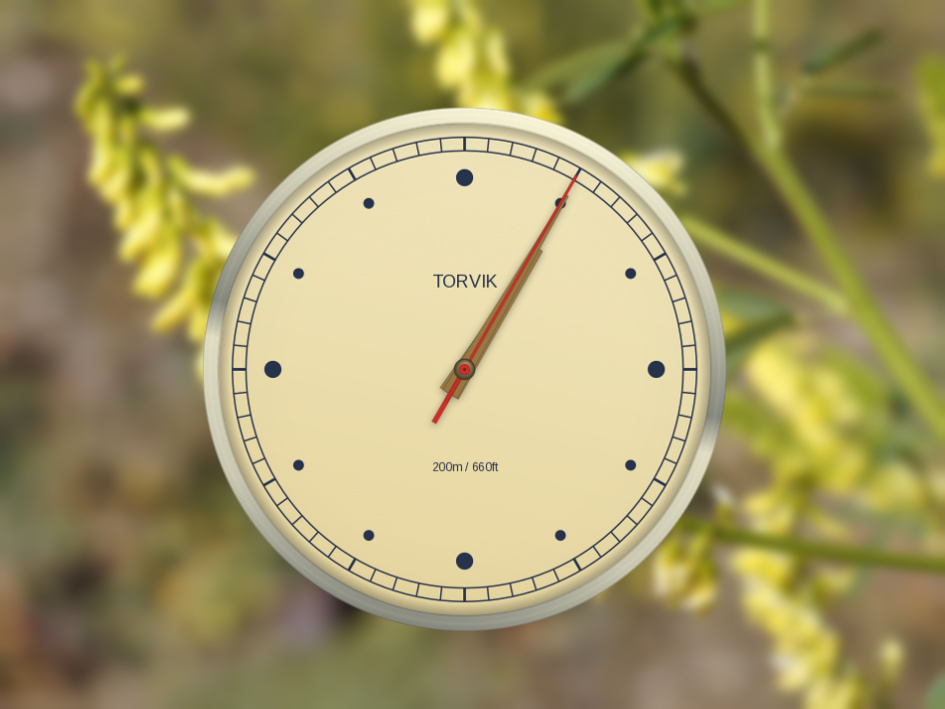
1:05:05
